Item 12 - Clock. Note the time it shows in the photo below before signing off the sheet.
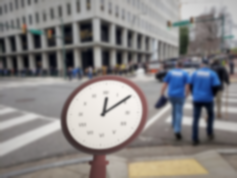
12:09
